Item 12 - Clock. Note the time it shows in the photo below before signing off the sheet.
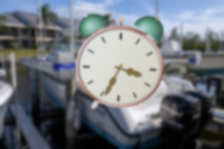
3:34
